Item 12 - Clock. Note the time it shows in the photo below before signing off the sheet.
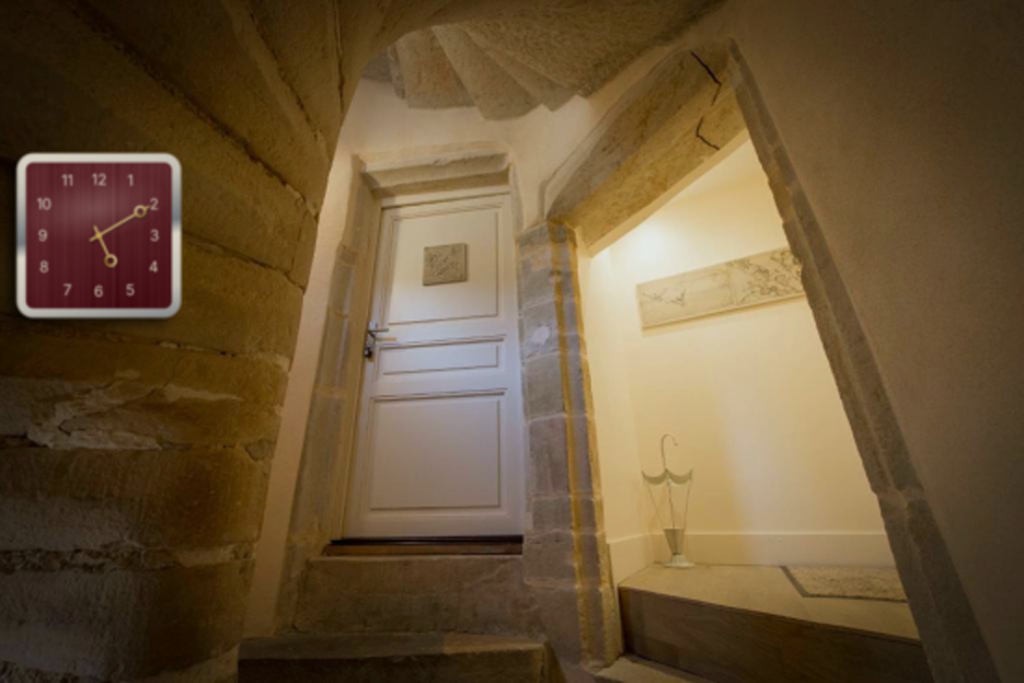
5:10
